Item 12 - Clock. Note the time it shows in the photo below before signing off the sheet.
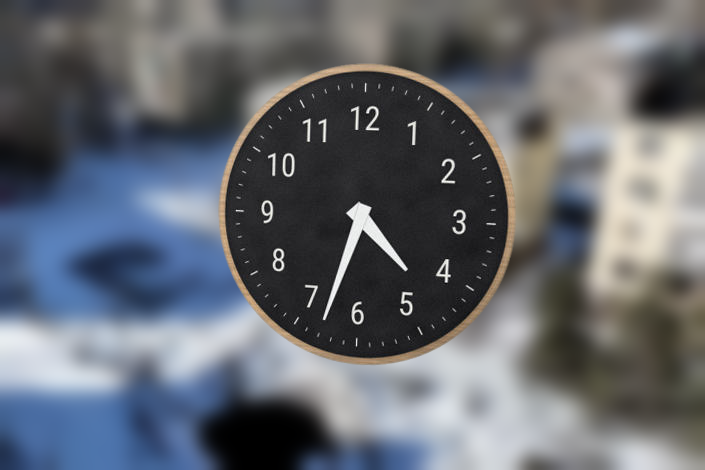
4:33
